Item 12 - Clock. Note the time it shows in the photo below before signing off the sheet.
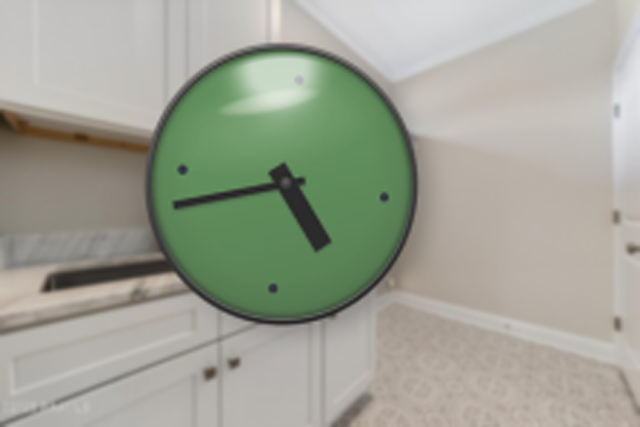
4:42
